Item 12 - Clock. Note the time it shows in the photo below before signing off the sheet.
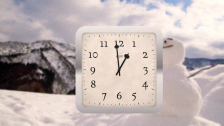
12:59
